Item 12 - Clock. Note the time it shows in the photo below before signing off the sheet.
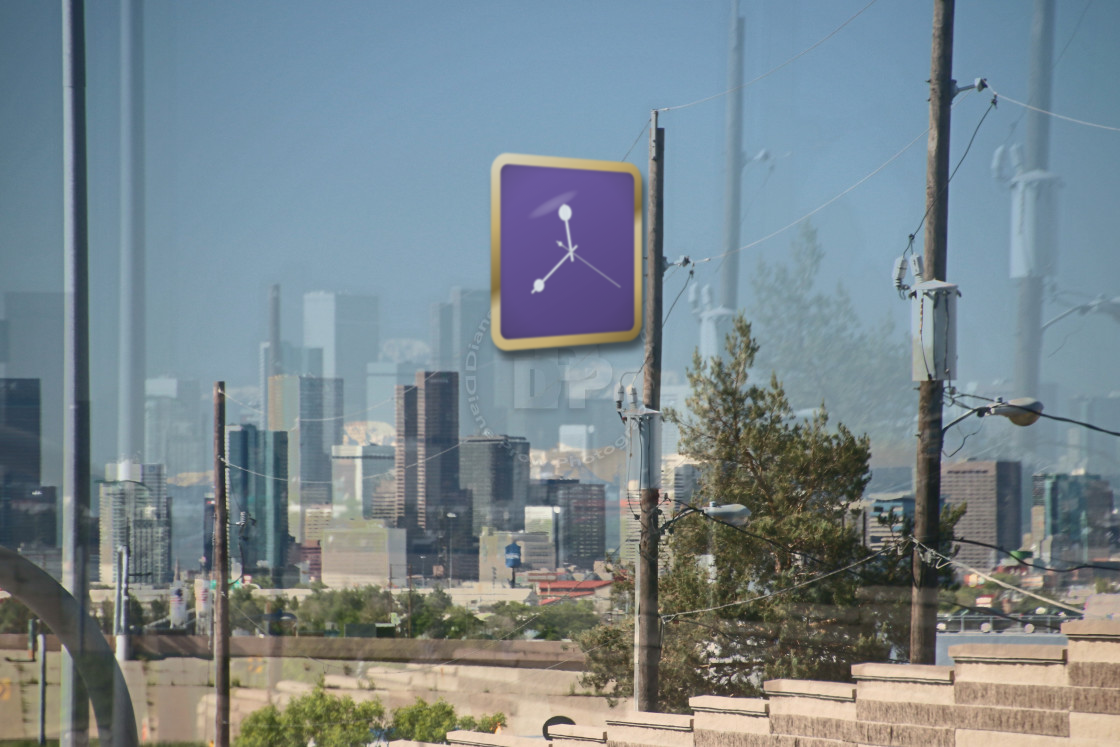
11:38:20
